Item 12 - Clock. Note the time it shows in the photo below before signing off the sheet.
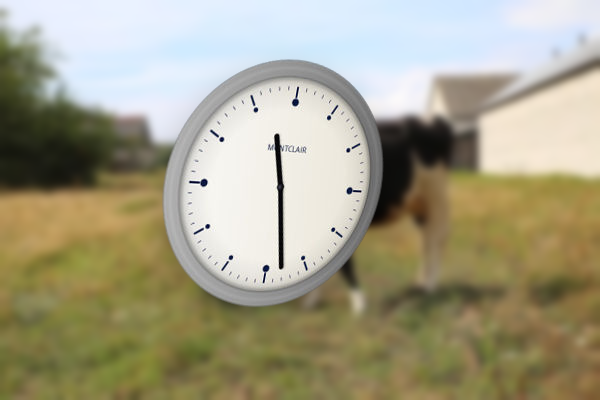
11:28
